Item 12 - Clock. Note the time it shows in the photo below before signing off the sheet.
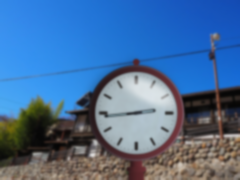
2:44
